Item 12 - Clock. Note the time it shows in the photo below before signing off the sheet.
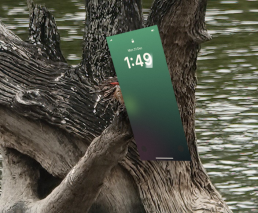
1:49
